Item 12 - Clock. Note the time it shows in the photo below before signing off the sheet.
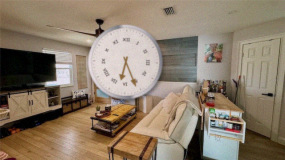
6:26
